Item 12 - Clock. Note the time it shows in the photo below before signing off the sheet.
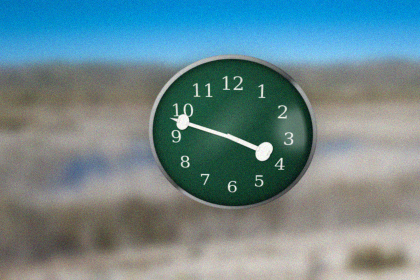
3:48
